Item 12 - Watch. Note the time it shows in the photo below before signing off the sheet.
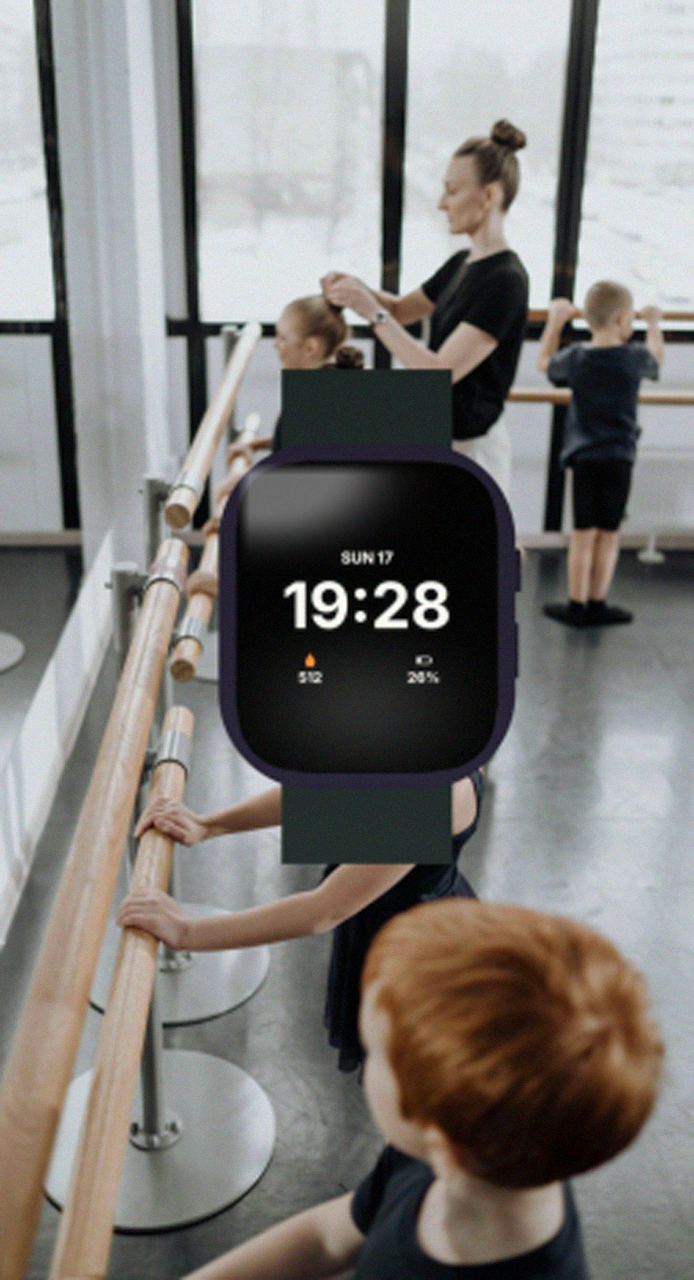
19:28
